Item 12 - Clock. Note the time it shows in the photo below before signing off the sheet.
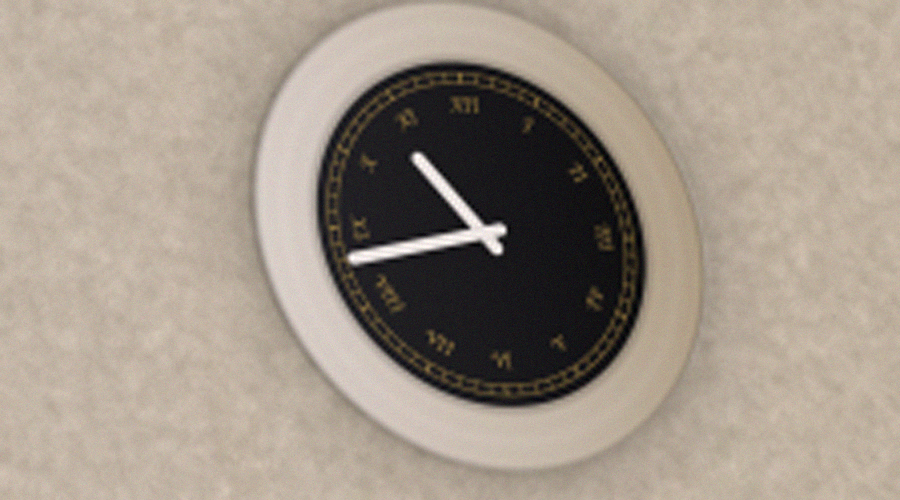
10:43
